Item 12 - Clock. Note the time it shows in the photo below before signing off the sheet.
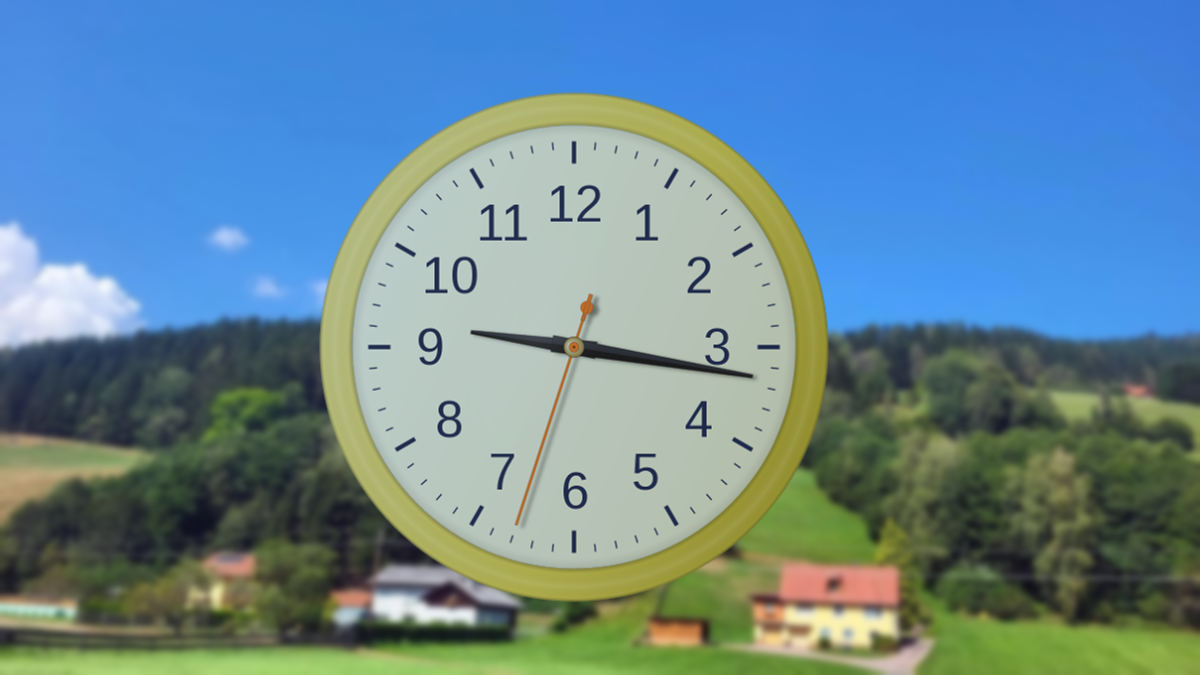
9:16:33
